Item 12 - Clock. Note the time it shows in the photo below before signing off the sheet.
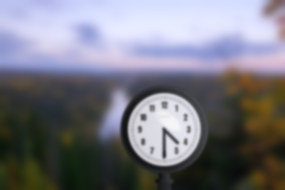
4:30
